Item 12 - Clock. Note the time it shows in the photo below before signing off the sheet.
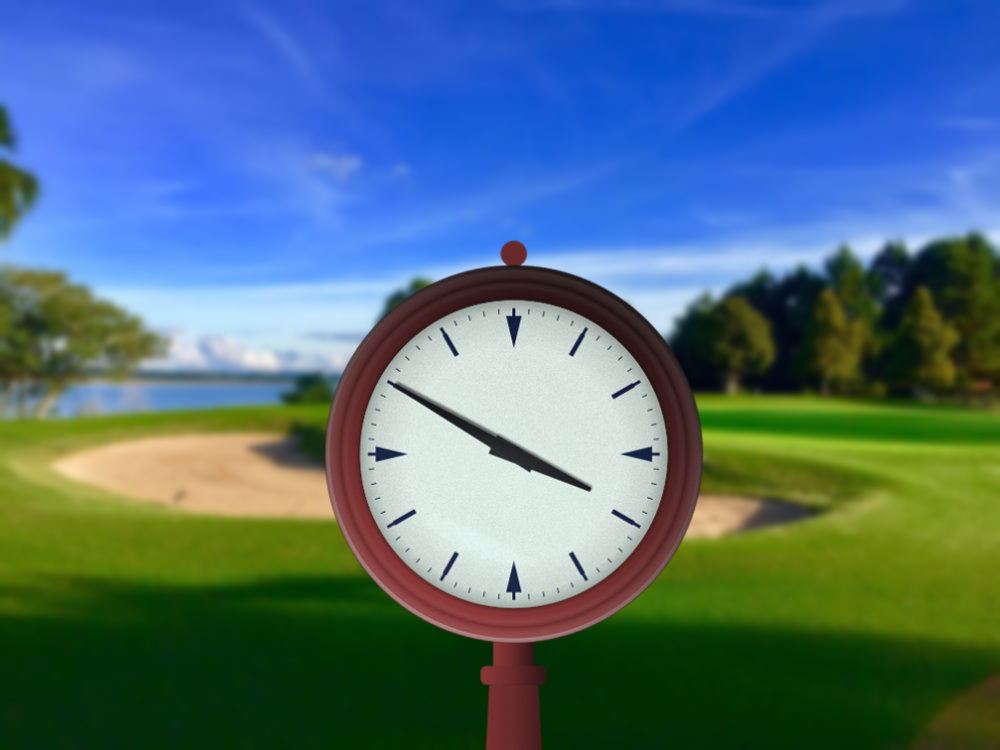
3:50
